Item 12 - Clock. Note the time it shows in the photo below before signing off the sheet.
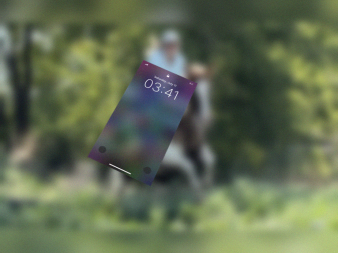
3:41
